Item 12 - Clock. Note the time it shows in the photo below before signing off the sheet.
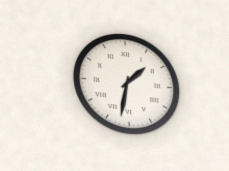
1:32
